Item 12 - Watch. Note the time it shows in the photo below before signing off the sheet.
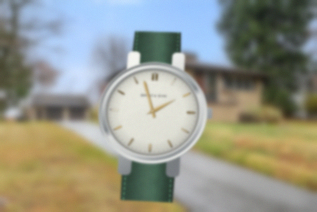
1:57
